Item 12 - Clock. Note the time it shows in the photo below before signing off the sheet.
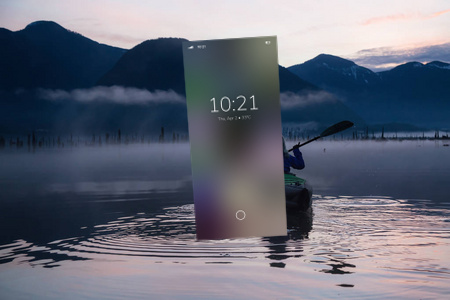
10:21
